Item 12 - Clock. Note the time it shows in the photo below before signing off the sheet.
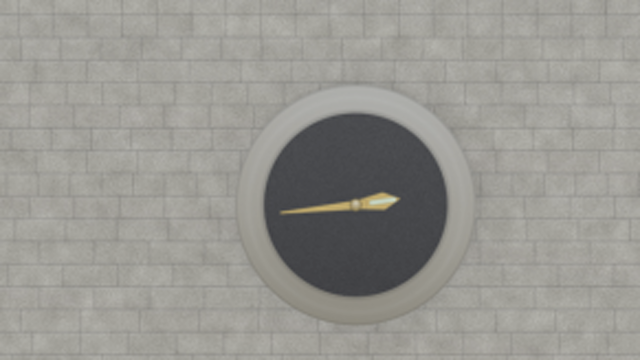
2:44
